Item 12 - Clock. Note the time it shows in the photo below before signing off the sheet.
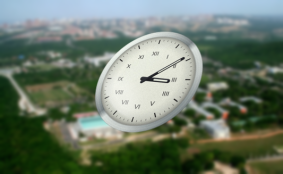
3:09
